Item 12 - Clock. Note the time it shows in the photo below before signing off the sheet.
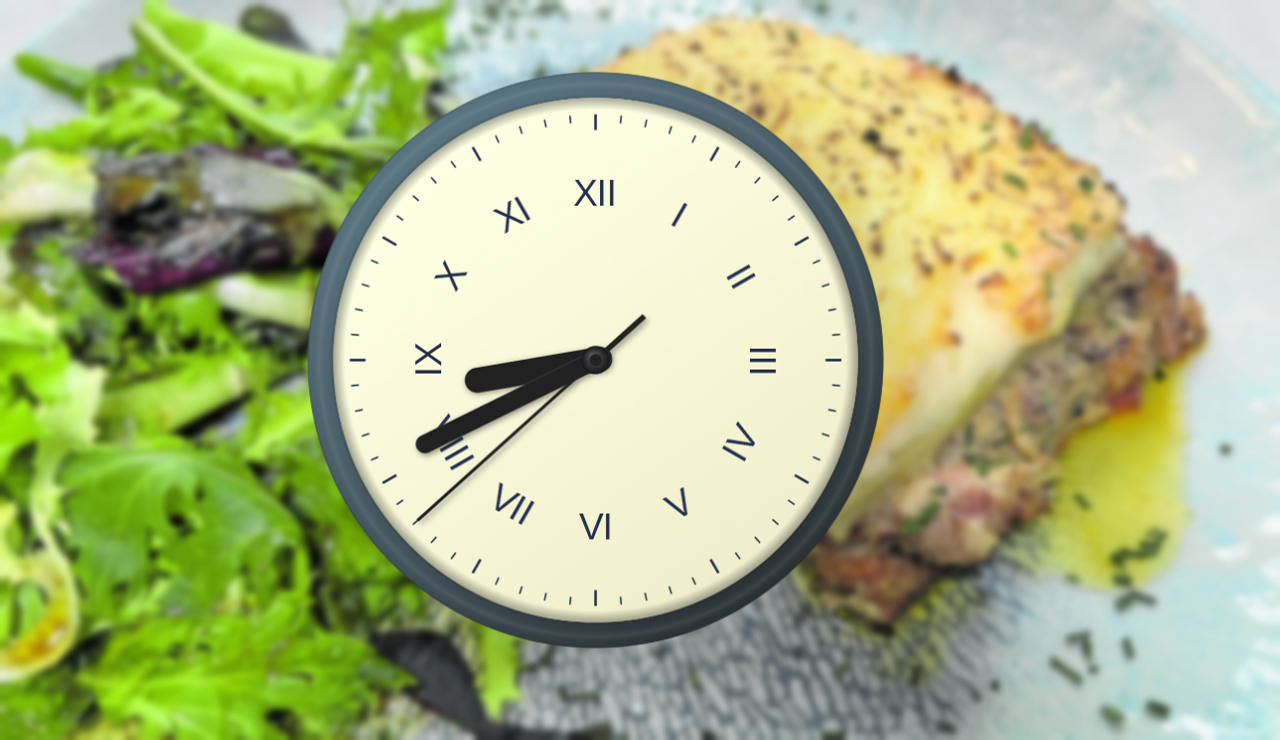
8:40:38
